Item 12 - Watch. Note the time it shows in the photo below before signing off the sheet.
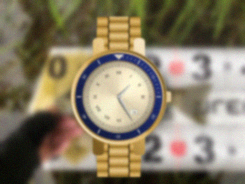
1:25
